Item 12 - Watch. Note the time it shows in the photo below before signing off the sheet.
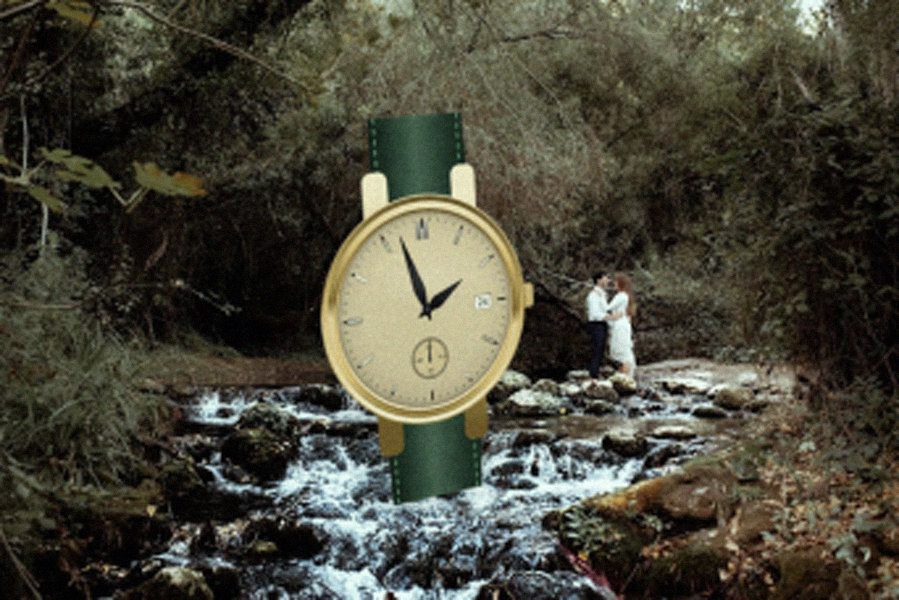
1:57
